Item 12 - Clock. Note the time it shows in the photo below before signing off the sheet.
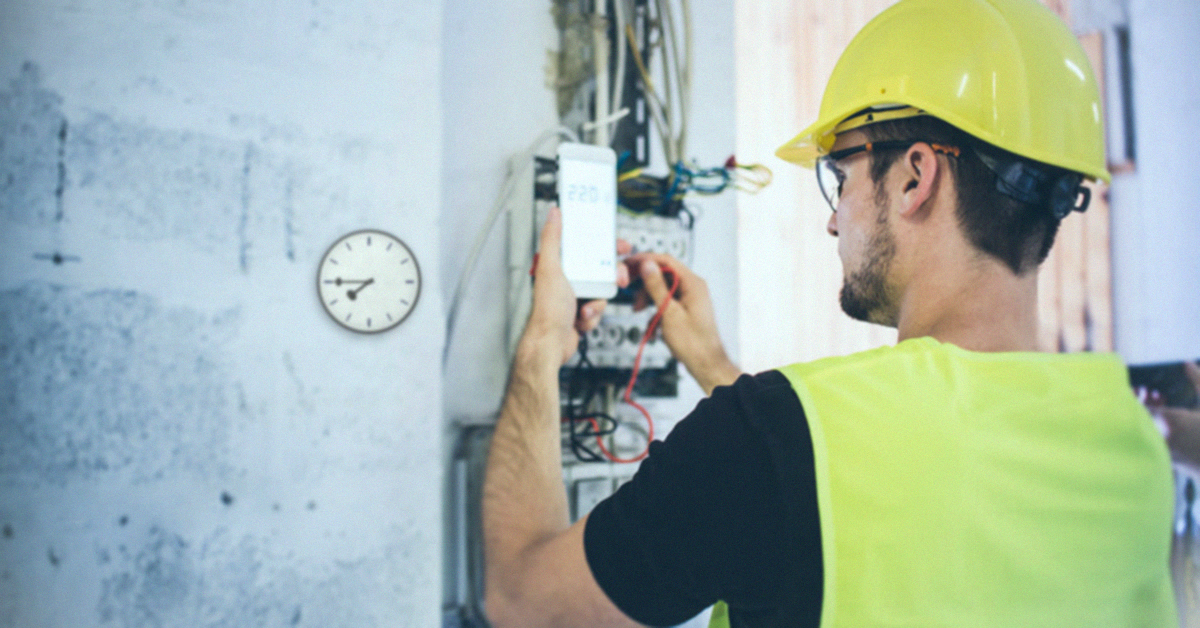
7:45
